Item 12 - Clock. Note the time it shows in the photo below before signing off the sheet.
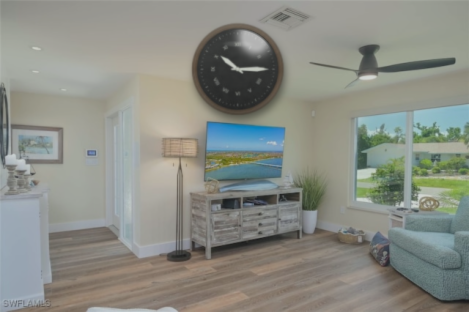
10:15
